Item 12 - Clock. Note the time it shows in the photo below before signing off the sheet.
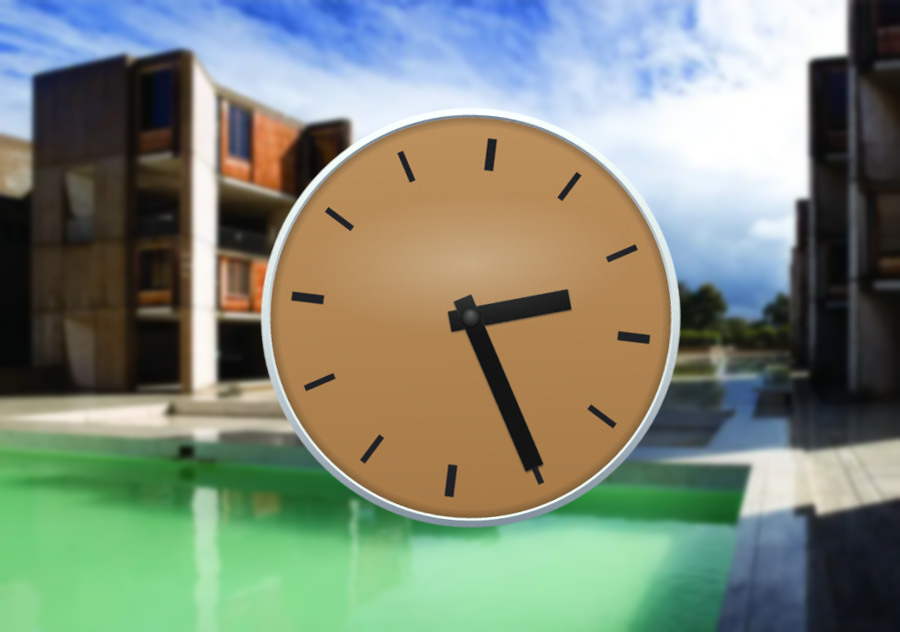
2:25
